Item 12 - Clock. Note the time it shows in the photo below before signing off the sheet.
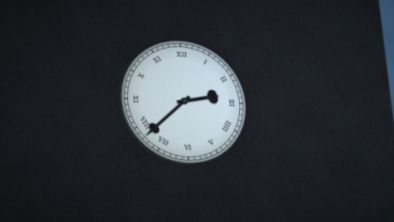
2:38
